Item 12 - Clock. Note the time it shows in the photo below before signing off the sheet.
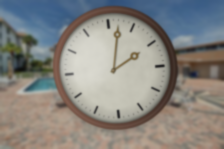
2:02
